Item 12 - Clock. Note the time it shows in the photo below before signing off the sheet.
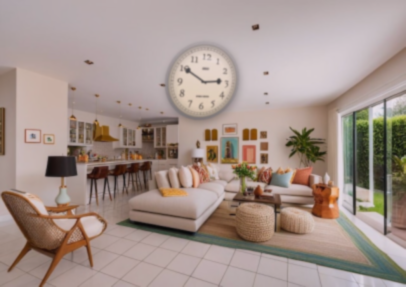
2:50
